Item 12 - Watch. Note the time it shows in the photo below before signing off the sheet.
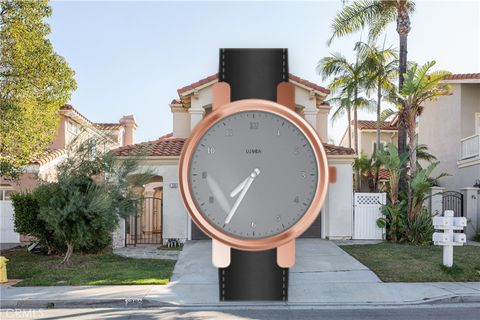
7:35
